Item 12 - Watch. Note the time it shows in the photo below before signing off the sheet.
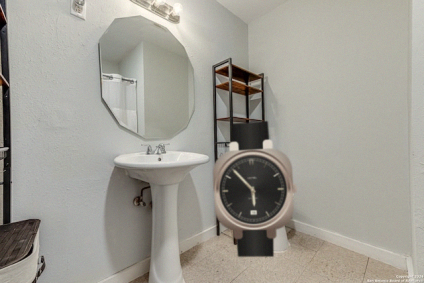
5:53
